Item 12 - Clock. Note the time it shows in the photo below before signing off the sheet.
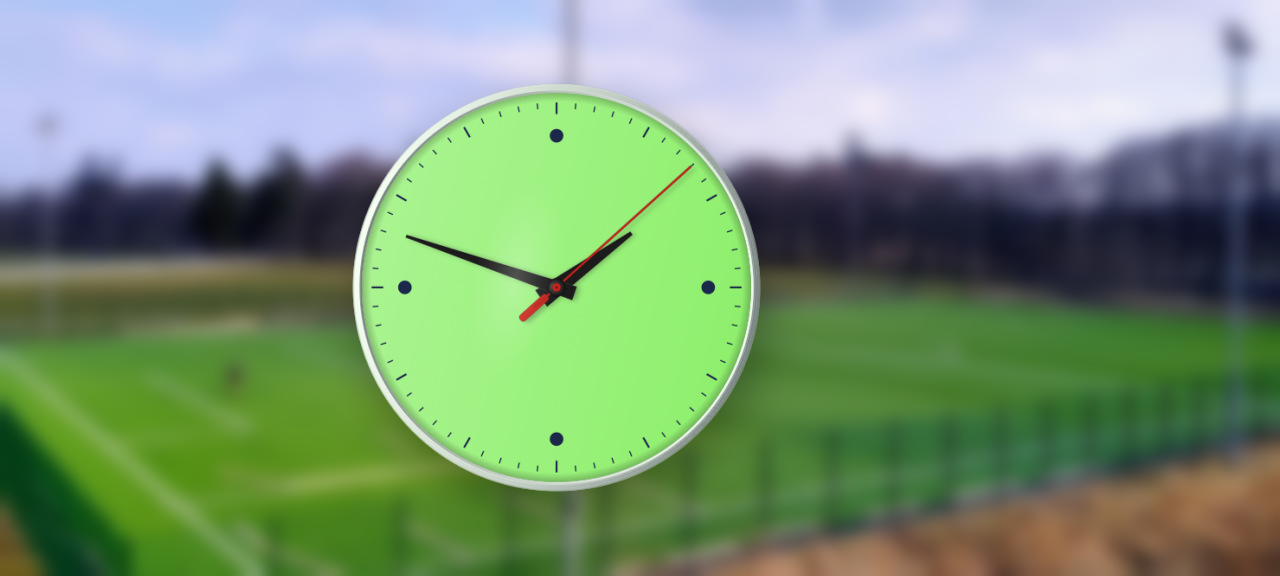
1:48:08
